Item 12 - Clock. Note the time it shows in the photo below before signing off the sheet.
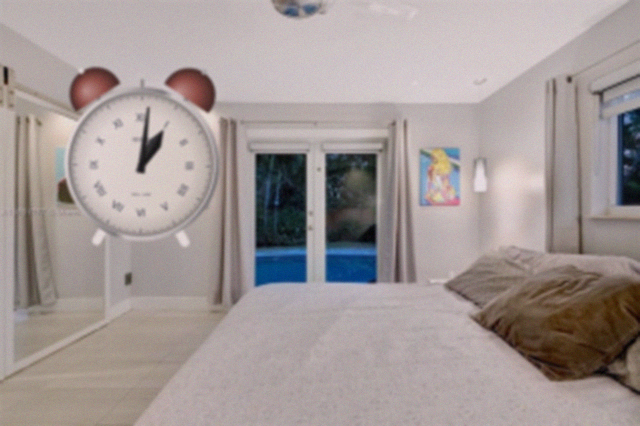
1:01
